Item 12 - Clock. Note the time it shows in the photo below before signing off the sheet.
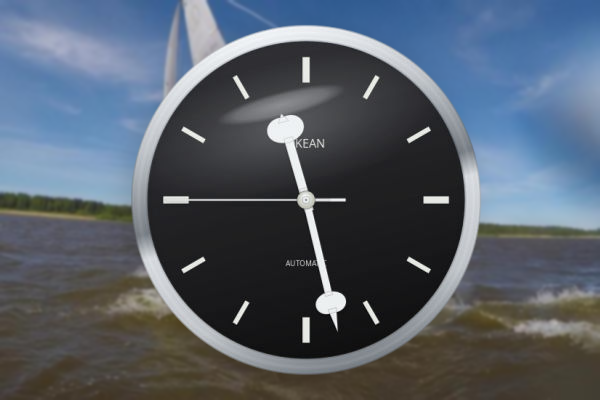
11:27:45
